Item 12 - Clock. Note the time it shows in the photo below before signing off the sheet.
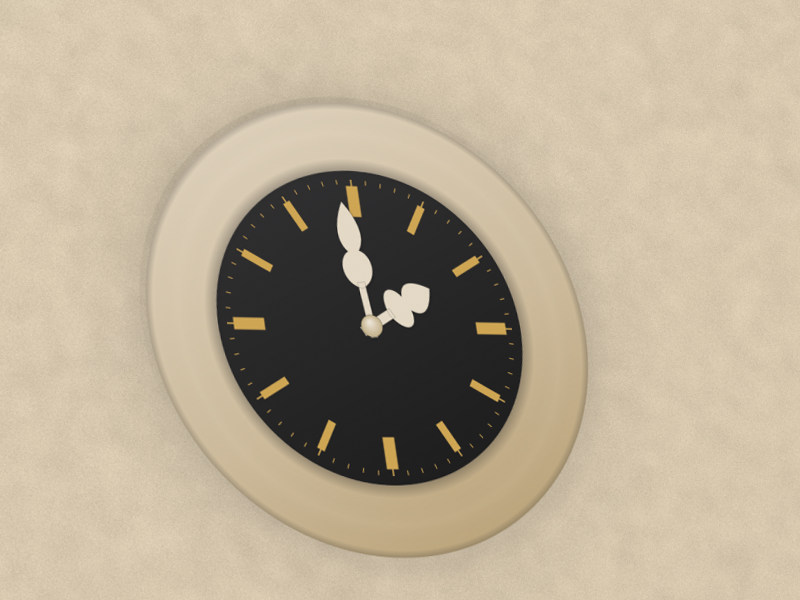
1:59
